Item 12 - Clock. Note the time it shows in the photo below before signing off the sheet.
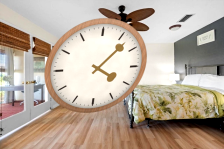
4:07
